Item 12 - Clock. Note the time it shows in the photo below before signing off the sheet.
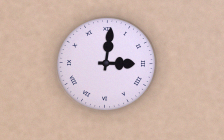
3:01
